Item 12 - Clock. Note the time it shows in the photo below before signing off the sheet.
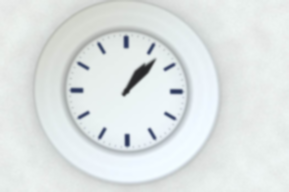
1:07
